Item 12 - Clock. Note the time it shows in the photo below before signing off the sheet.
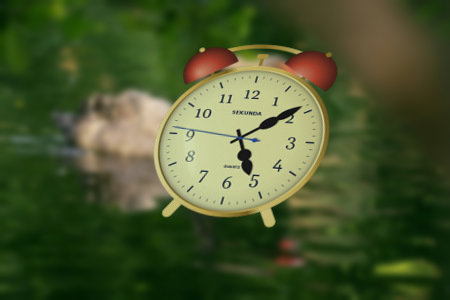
5:08:46
